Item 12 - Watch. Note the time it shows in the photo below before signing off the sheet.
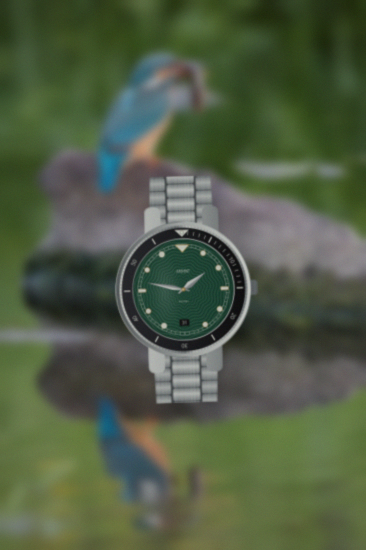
1:47
